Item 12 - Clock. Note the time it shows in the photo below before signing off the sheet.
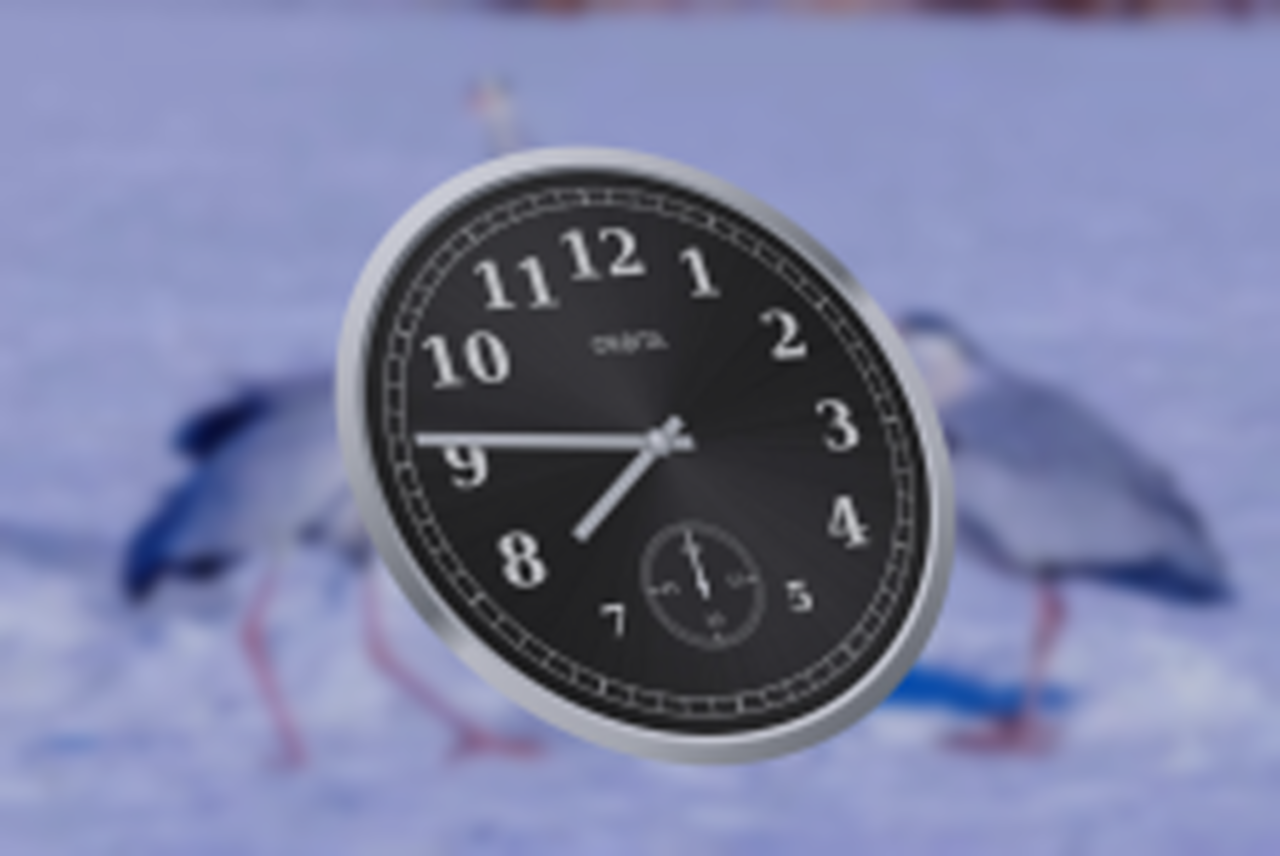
7:46
